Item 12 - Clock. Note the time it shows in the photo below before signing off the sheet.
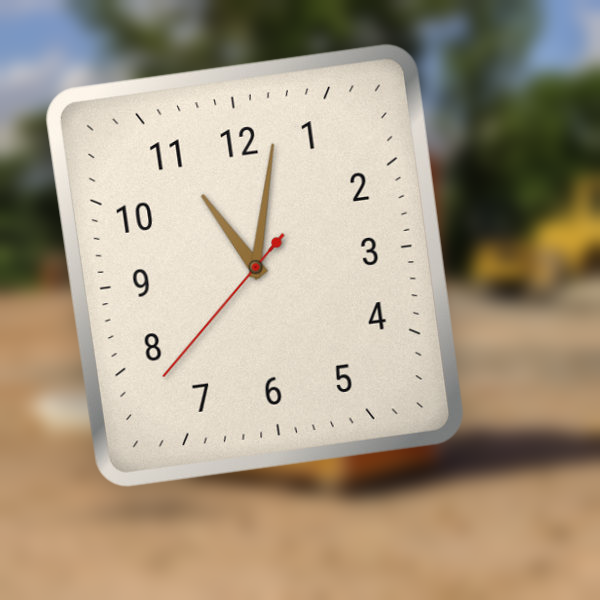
11:02:38
